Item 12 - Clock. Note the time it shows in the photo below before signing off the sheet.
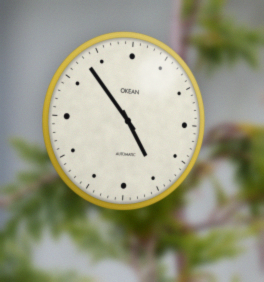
4:53
